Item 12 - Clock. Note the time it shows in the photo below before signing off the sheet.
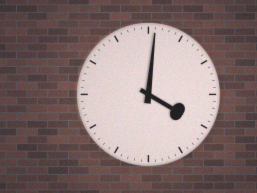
4:01
